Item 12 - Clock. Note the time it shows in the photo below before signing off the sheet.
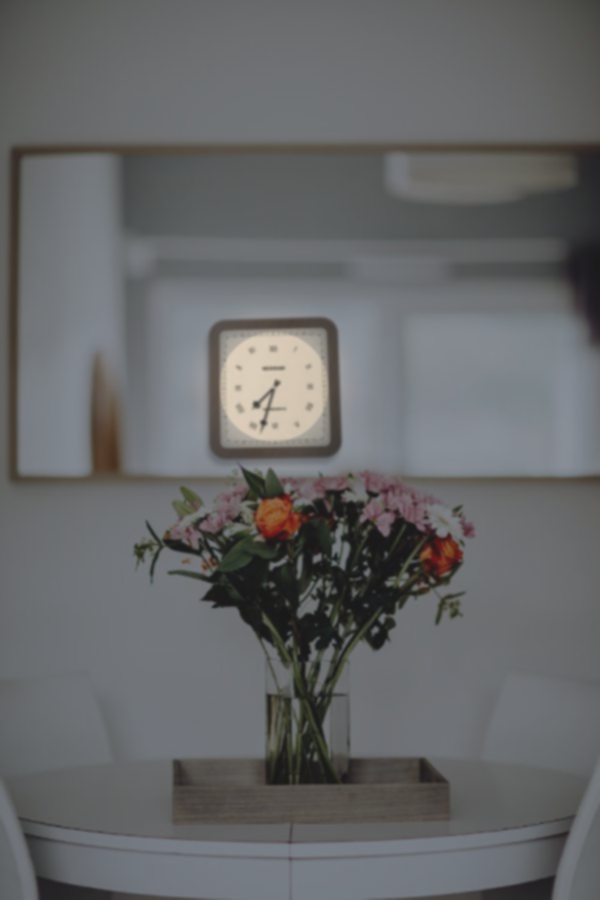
7:33
